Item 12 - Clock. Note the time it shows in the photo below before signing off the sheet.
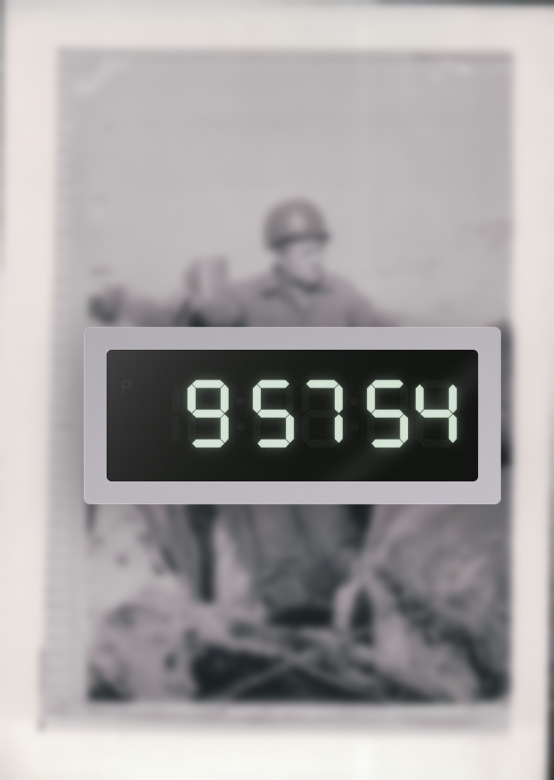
9:57:54
